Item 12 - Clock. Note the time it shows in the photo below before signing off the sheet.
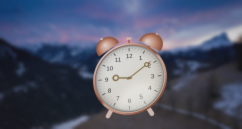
9:09
